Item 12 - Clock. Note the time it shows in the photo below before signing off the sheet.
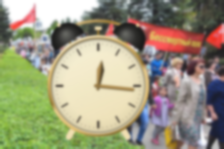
12:16
